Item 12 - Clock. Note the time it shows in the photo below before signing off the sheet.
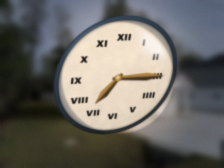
7:15
